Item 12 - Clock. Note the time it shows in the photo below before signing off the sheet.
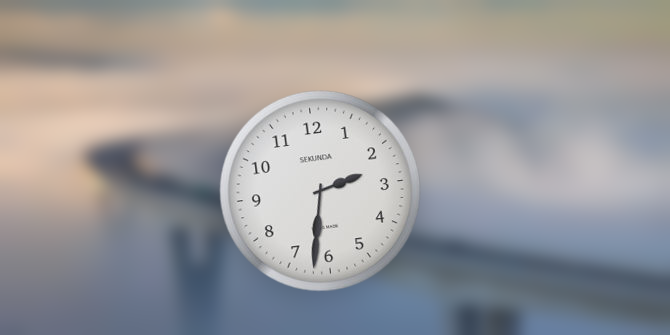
2:32
